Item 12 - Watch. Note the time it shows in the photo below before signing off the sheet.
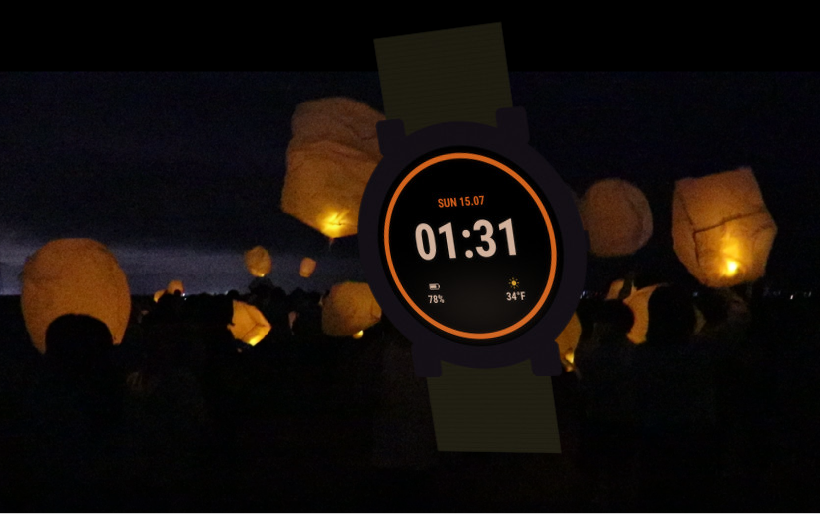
1:31
